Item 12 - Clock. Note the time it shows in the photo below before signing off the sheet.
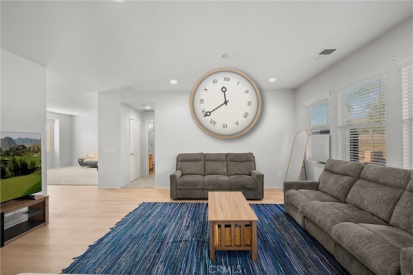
11:39
